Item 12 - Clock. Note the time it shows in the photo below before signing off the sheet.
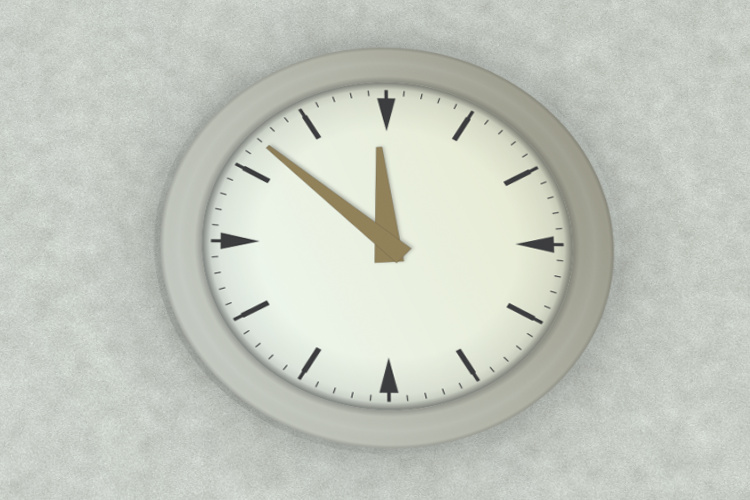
11:52
